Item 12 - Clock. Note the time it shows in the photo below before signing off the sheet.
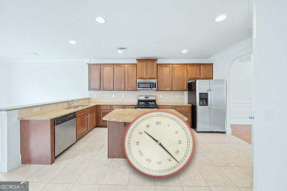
10:23
